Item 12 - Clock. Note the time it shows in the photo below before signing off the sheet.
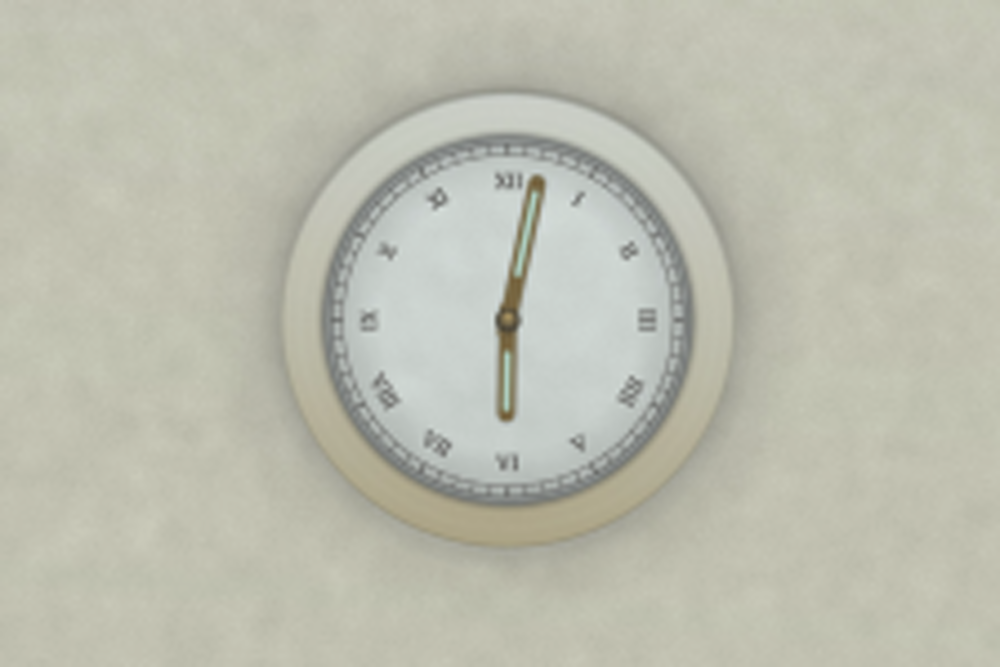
6:02
